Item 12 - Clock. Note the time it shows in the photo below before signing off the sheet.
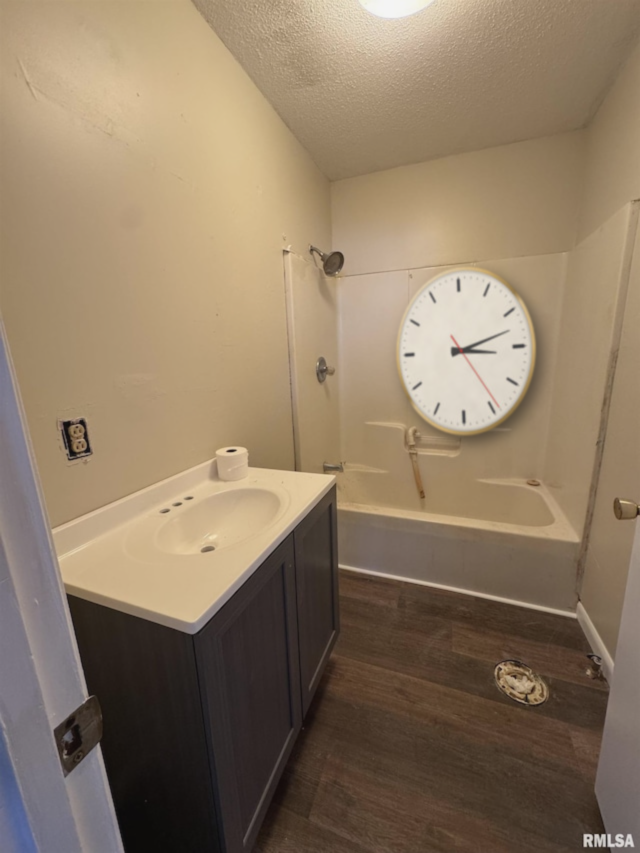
3:12:24
